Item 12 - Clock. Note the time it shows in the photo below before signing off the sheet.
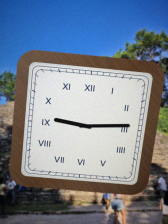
9:14
